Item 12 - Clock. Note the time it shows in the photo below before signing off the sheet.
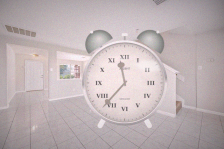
11:37
